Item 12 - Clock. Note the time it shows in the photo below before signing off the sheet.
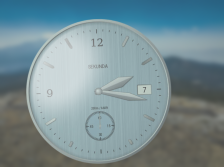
2:17
